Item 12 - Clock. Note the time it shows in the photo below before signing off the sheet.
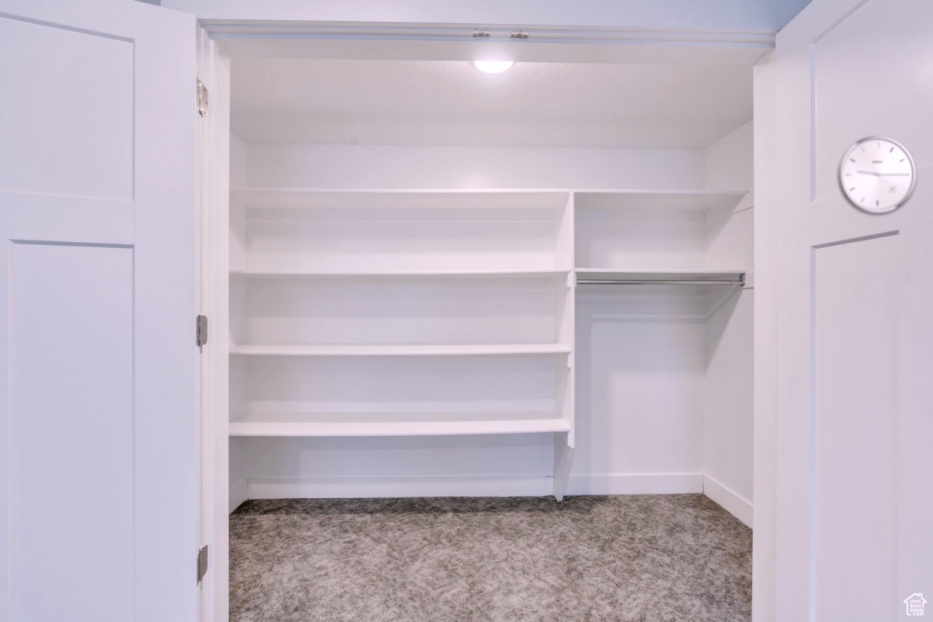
9:15
